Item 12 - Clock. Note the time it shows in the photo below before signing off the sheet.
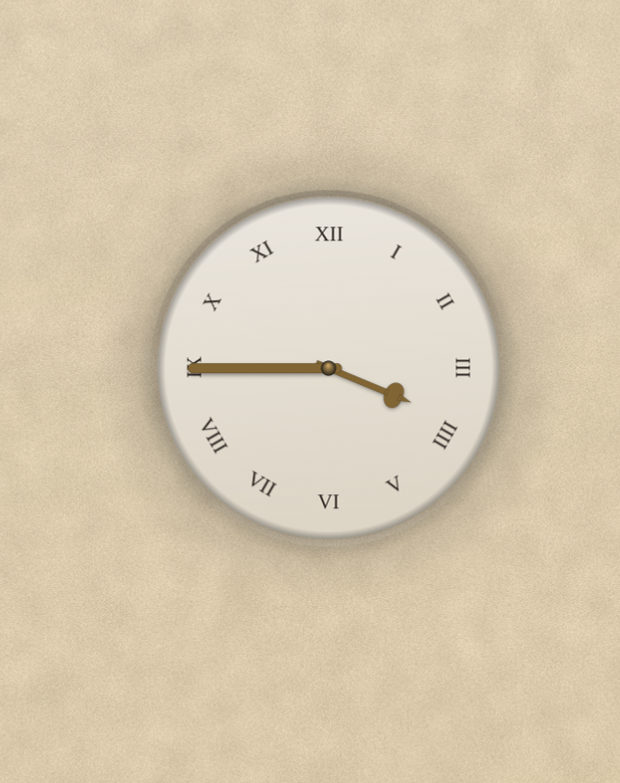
3:45
